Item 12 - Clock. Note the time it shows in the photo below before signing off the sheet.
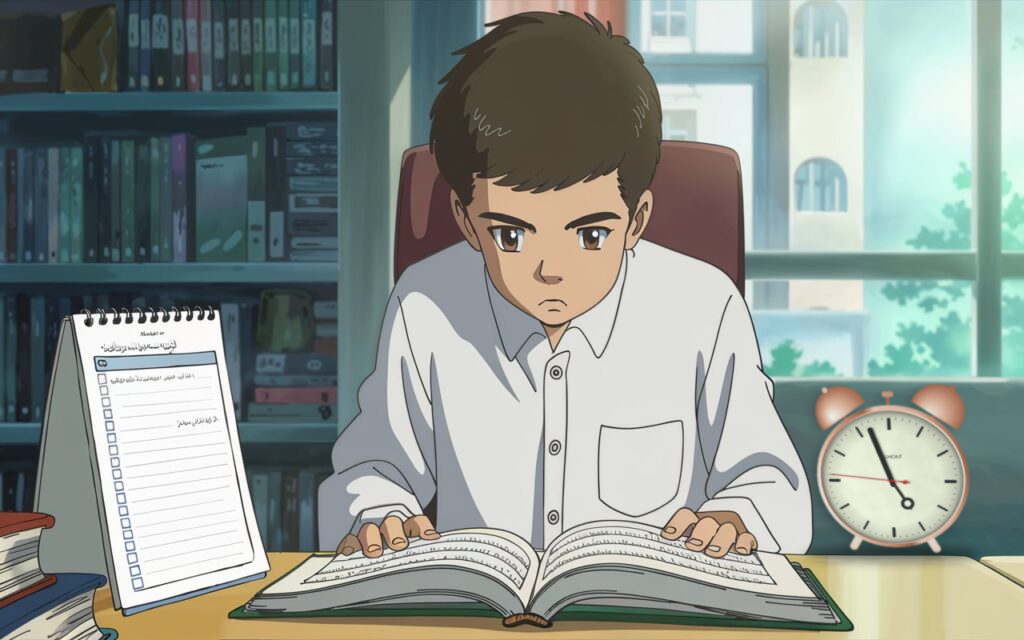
4:56:46
